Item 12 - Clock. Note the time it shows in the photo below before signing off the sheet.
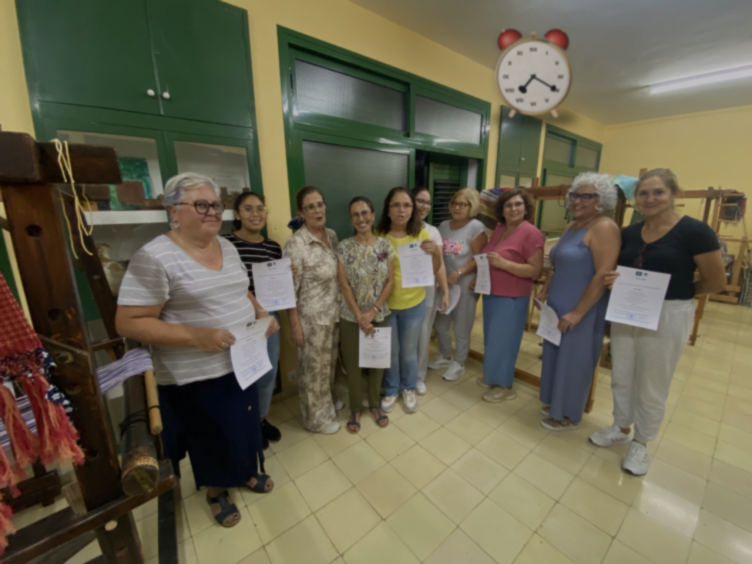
7:20
